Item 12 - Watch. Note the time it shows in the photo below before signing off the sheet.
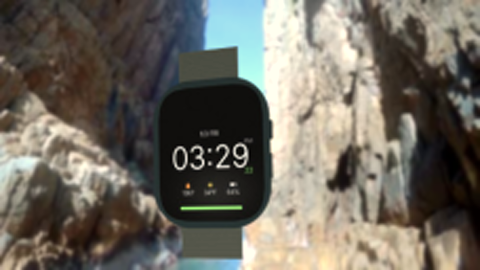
3:29
